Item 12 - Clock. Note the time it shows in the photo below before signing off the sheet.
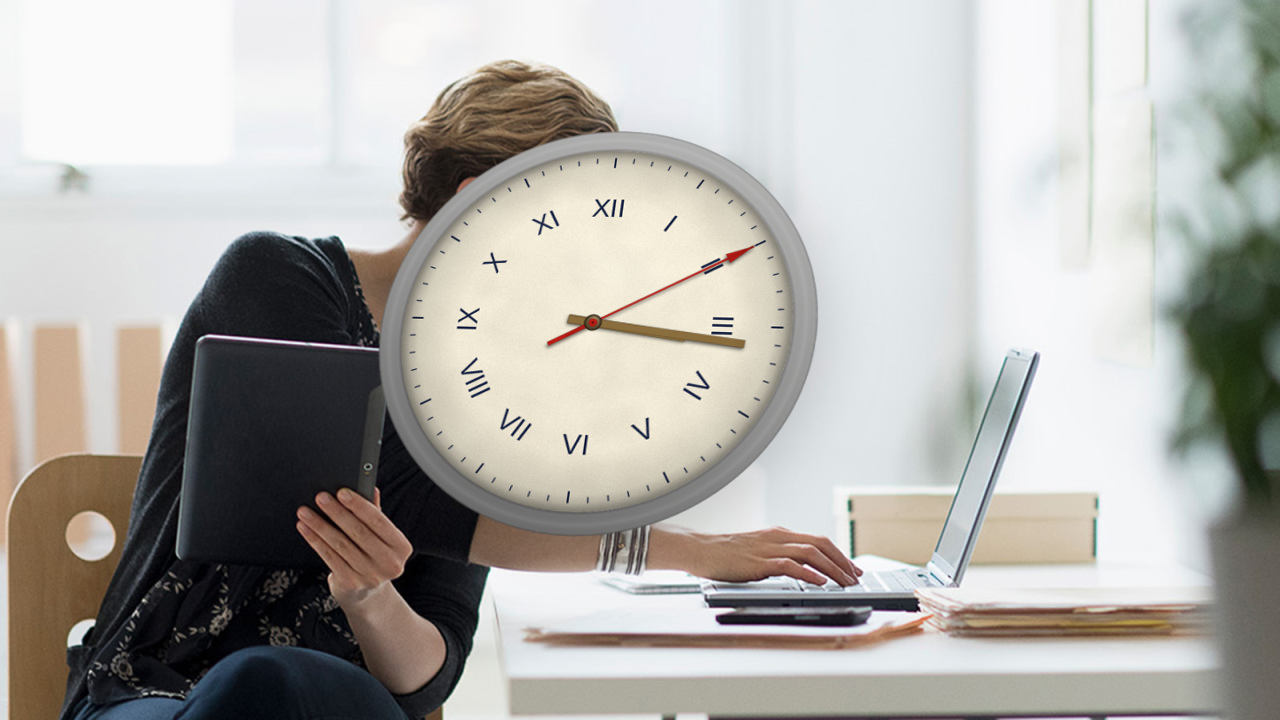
3:16:10
